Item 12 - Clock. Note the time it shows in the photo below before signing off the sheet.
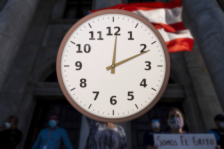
12:11
